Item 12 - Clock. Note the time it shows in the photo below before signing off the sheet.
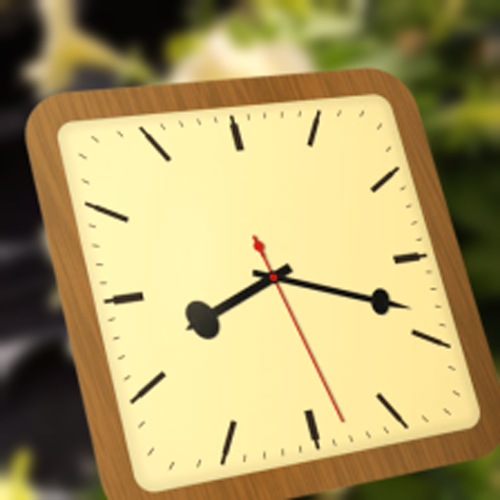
8:18:28
